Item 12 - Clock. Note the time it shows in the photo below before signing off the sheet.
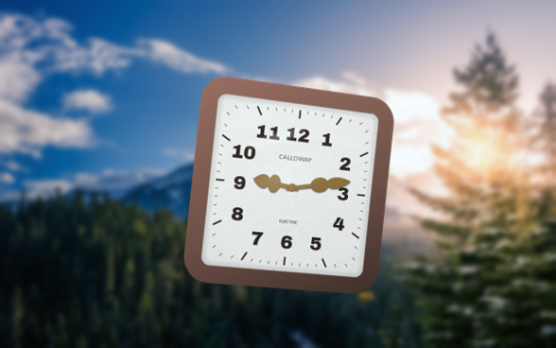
9:13
